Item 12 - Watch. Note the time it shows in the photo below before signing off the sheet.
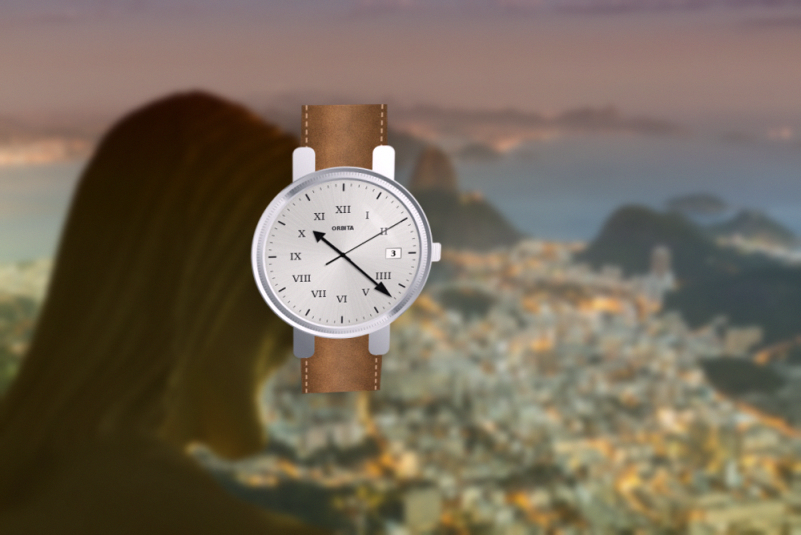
10:22:10
